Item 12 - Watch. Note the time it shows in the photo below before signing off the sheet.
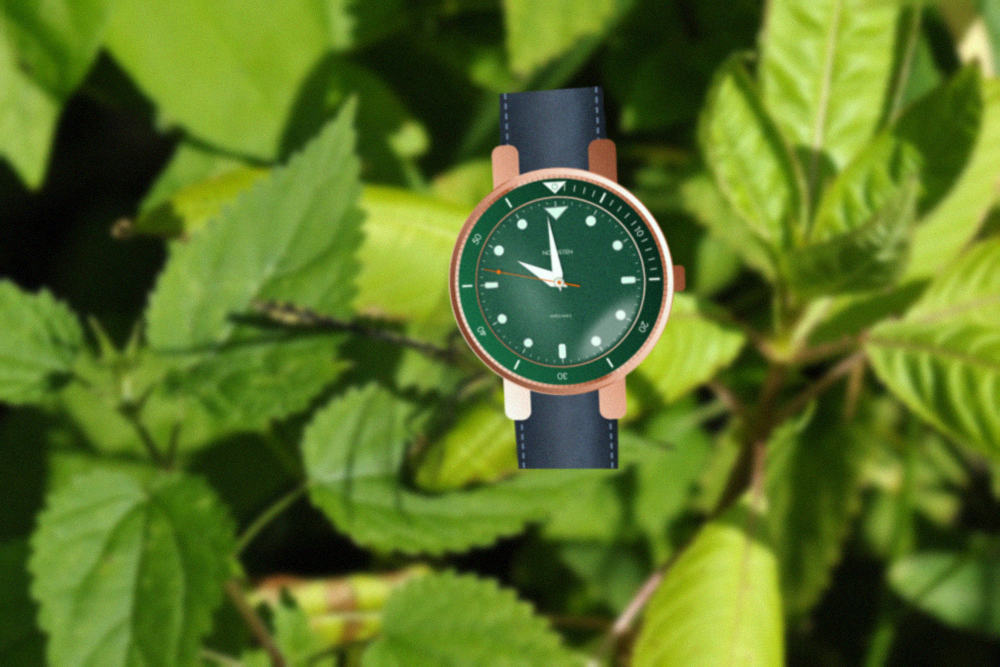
9:58:47
